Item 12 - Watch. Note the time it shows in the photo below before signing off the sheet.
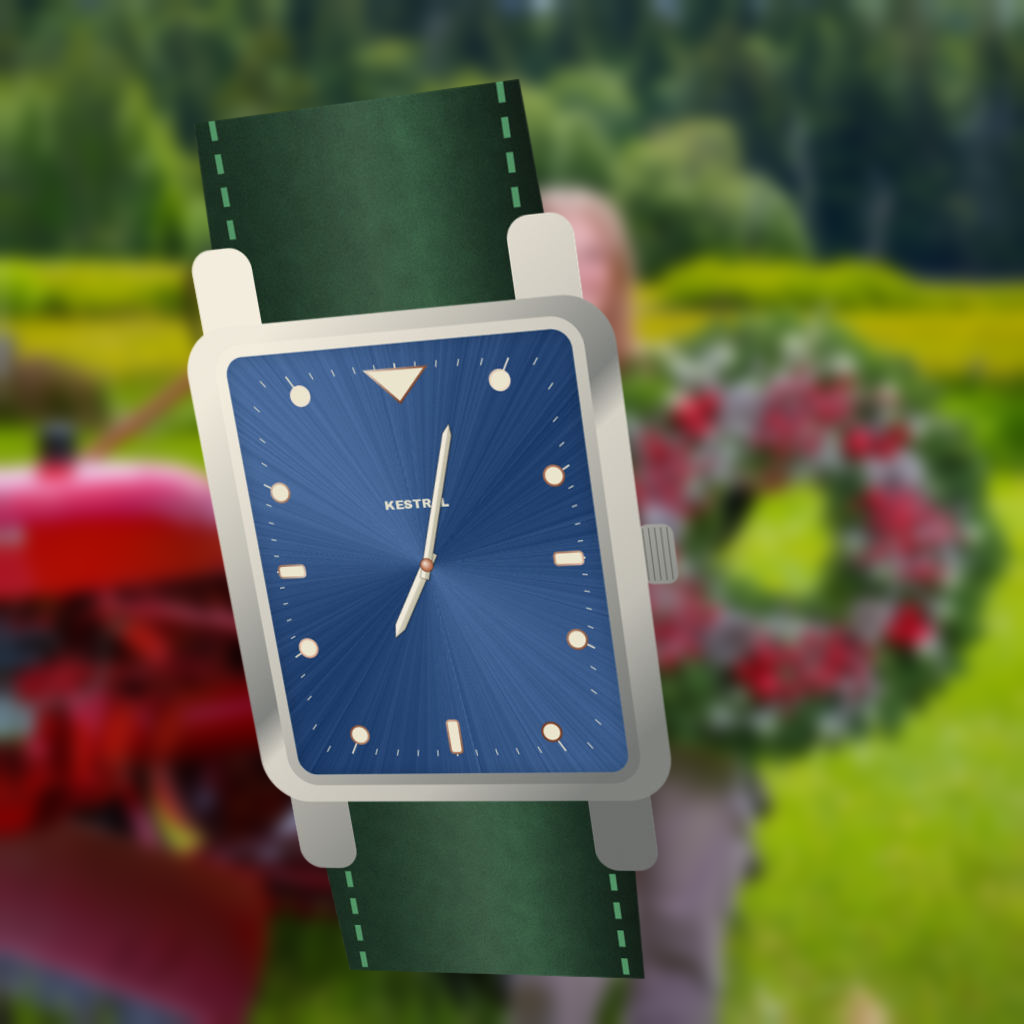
7:03
